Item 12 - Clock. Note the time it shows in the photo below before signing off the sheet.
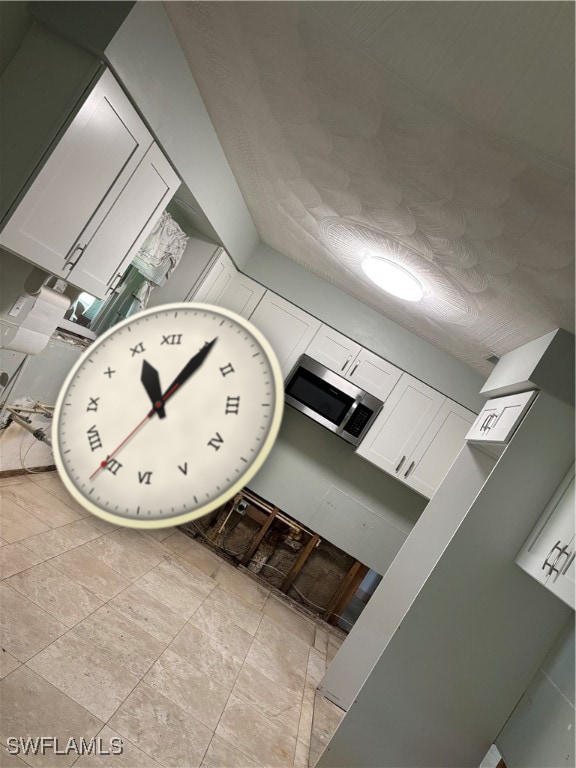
11:05:36
